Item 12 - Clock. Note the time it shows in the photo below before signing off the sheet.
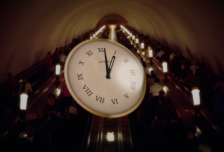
1:01
